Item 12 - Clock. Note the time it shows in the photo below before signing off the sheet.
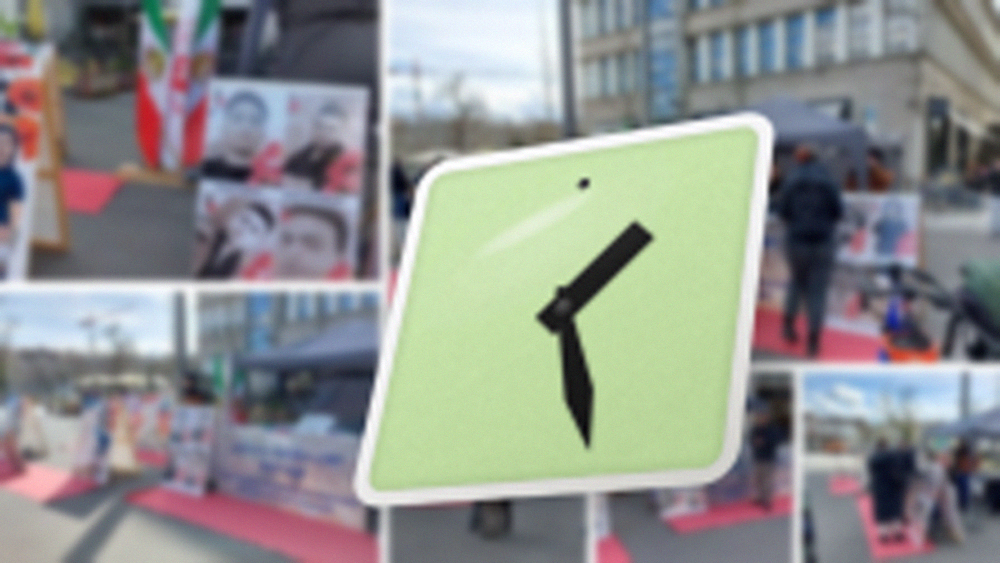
1:27
